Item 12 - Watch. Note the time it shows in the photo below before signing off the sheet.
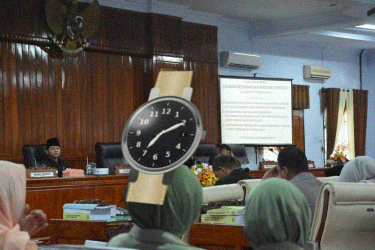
7:10
